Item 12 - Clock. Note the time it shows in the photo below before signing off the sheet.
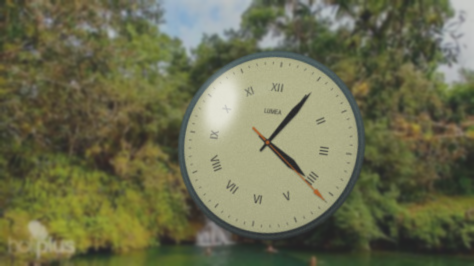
4:05:21
